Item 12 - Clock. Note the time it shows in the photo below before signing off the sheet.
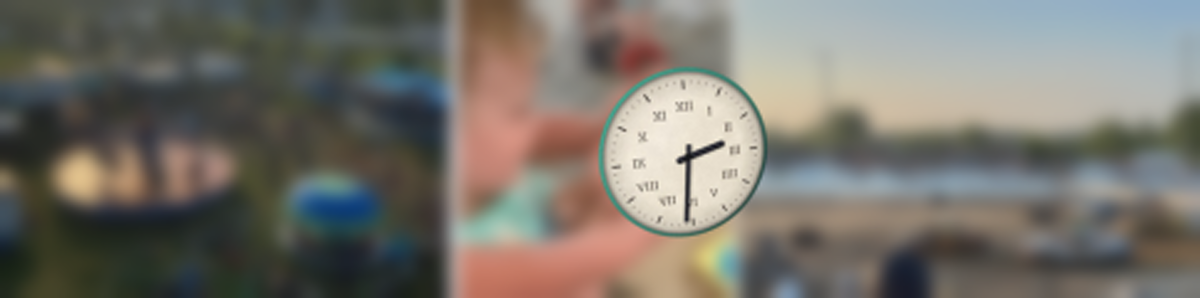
2:31
